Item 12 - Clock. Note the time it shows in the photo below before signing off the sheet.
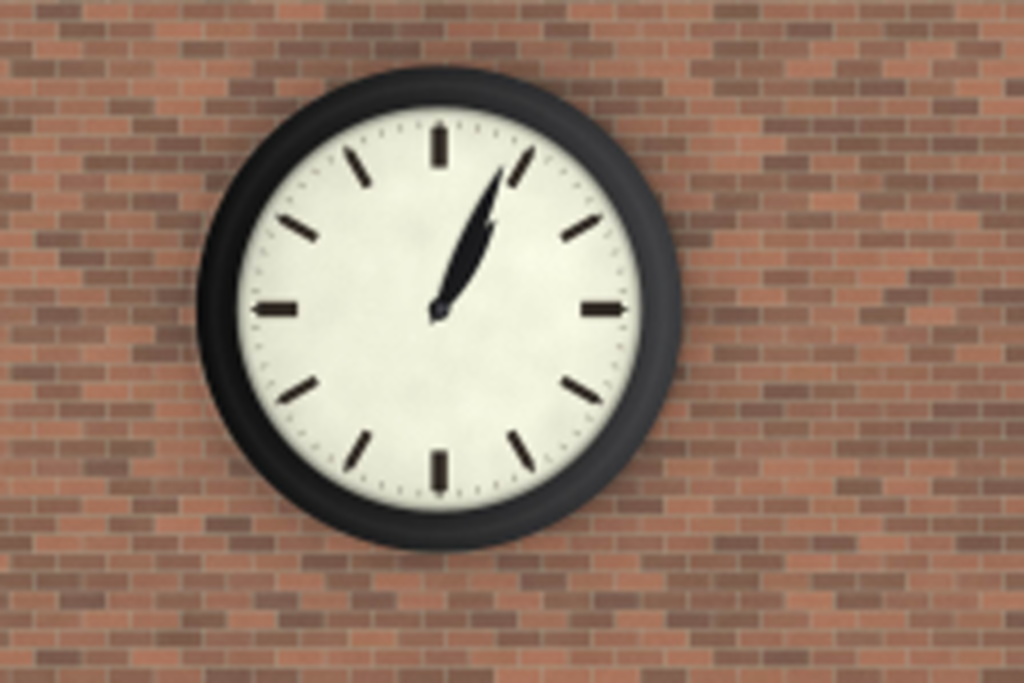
1:04
